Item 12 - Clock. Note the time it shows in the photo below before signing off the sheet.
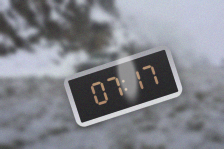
7:17
